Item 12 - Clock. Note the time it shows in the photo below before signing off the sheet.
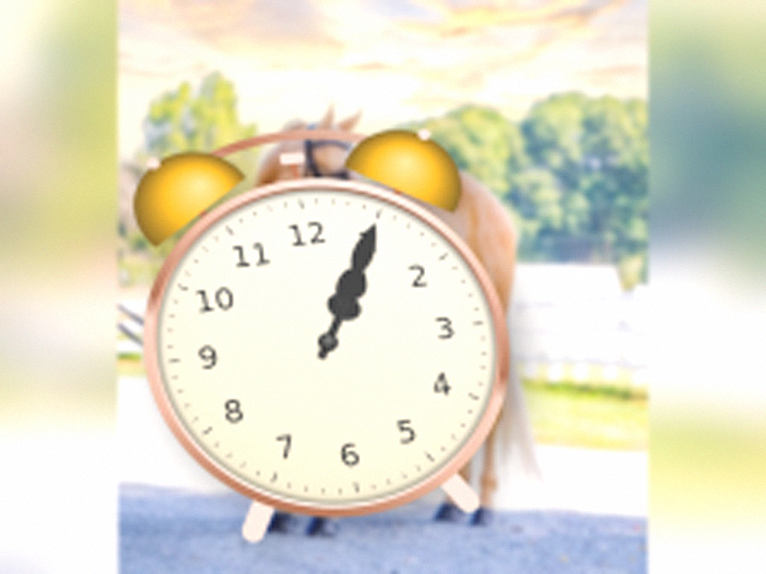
1:05
